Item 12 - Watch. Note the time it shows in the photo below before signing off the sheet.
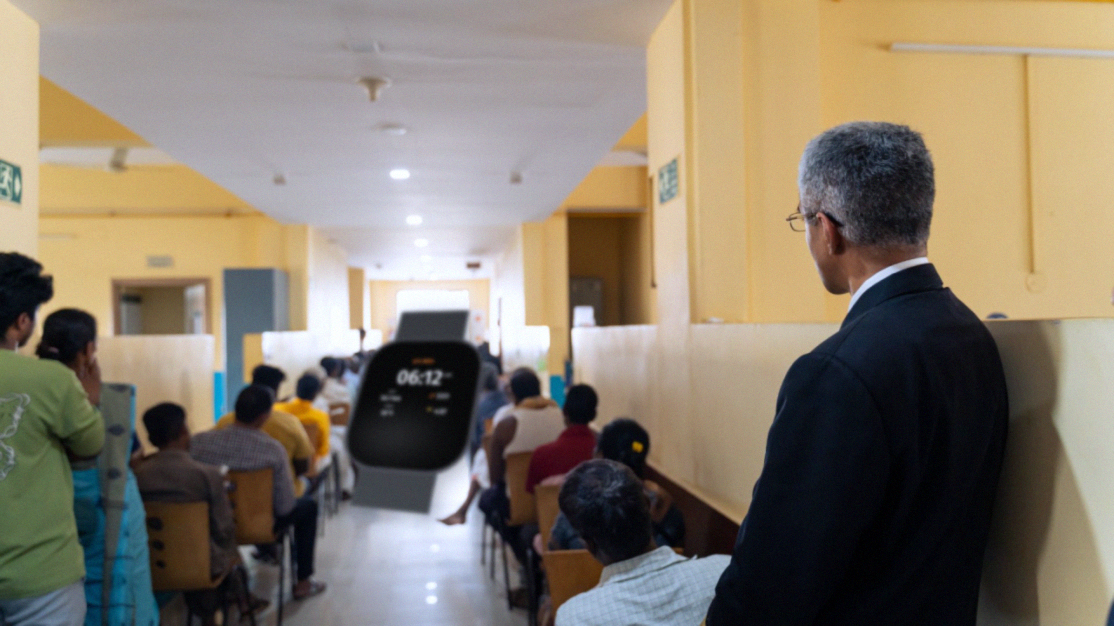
6:12
